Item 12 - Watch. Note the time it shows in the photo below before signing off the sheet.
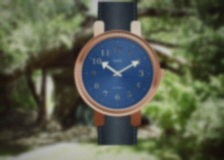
10:10
